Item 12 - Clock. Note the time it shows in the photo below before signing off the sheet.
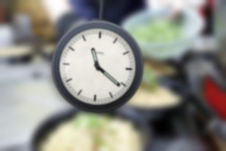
11:21
